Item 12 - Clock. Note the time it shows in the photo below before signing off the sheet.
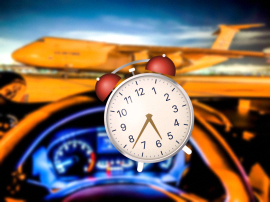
5:38
